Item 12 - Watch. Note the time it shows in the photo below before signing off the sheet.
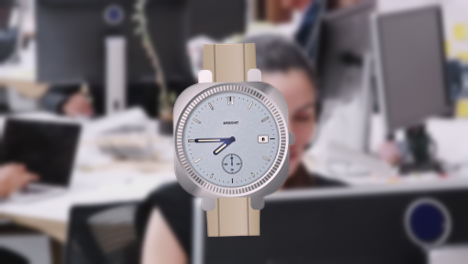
7:45
